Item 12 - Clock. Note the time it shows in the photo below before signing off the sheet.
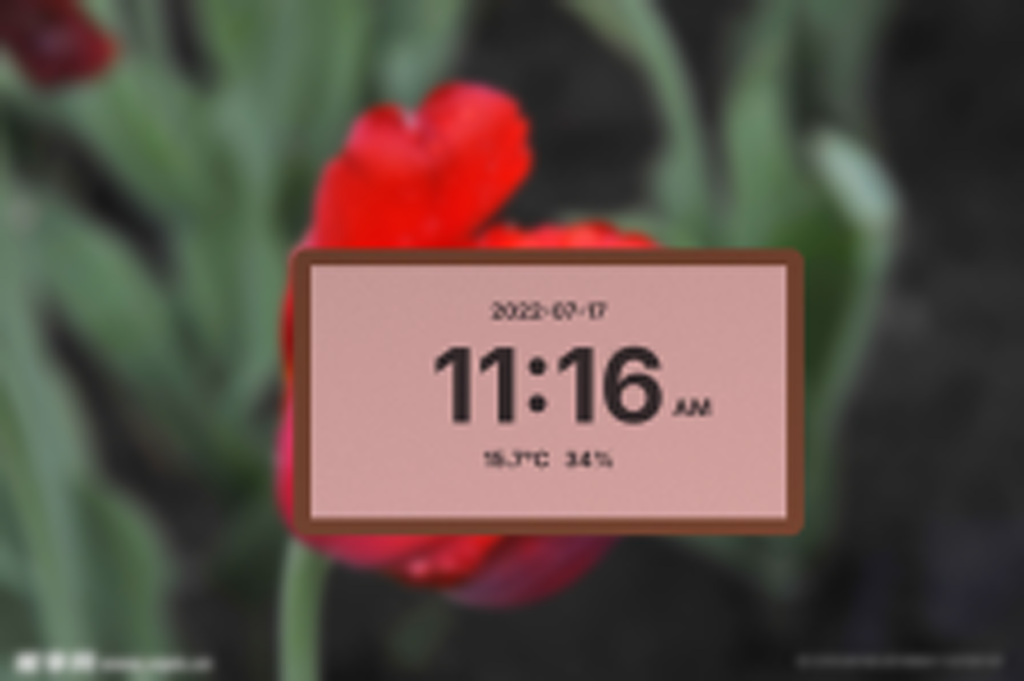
11:16
